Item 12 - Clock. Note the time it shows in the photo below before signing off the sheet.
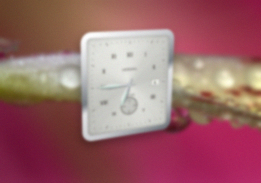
6:45
